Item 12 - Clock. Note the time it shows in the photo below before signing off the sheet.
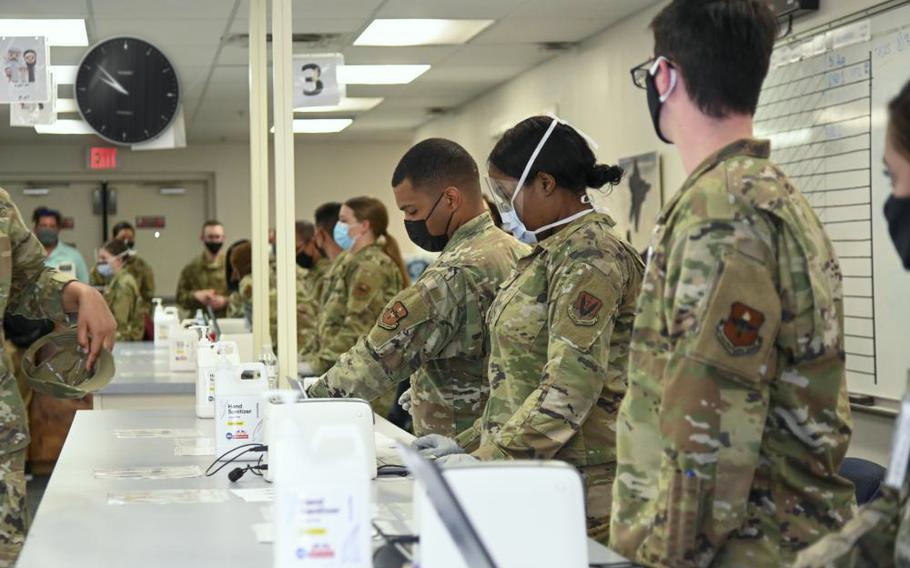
9:52
